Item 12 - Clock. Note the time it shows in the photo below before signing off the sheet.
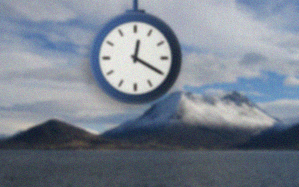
12:20
